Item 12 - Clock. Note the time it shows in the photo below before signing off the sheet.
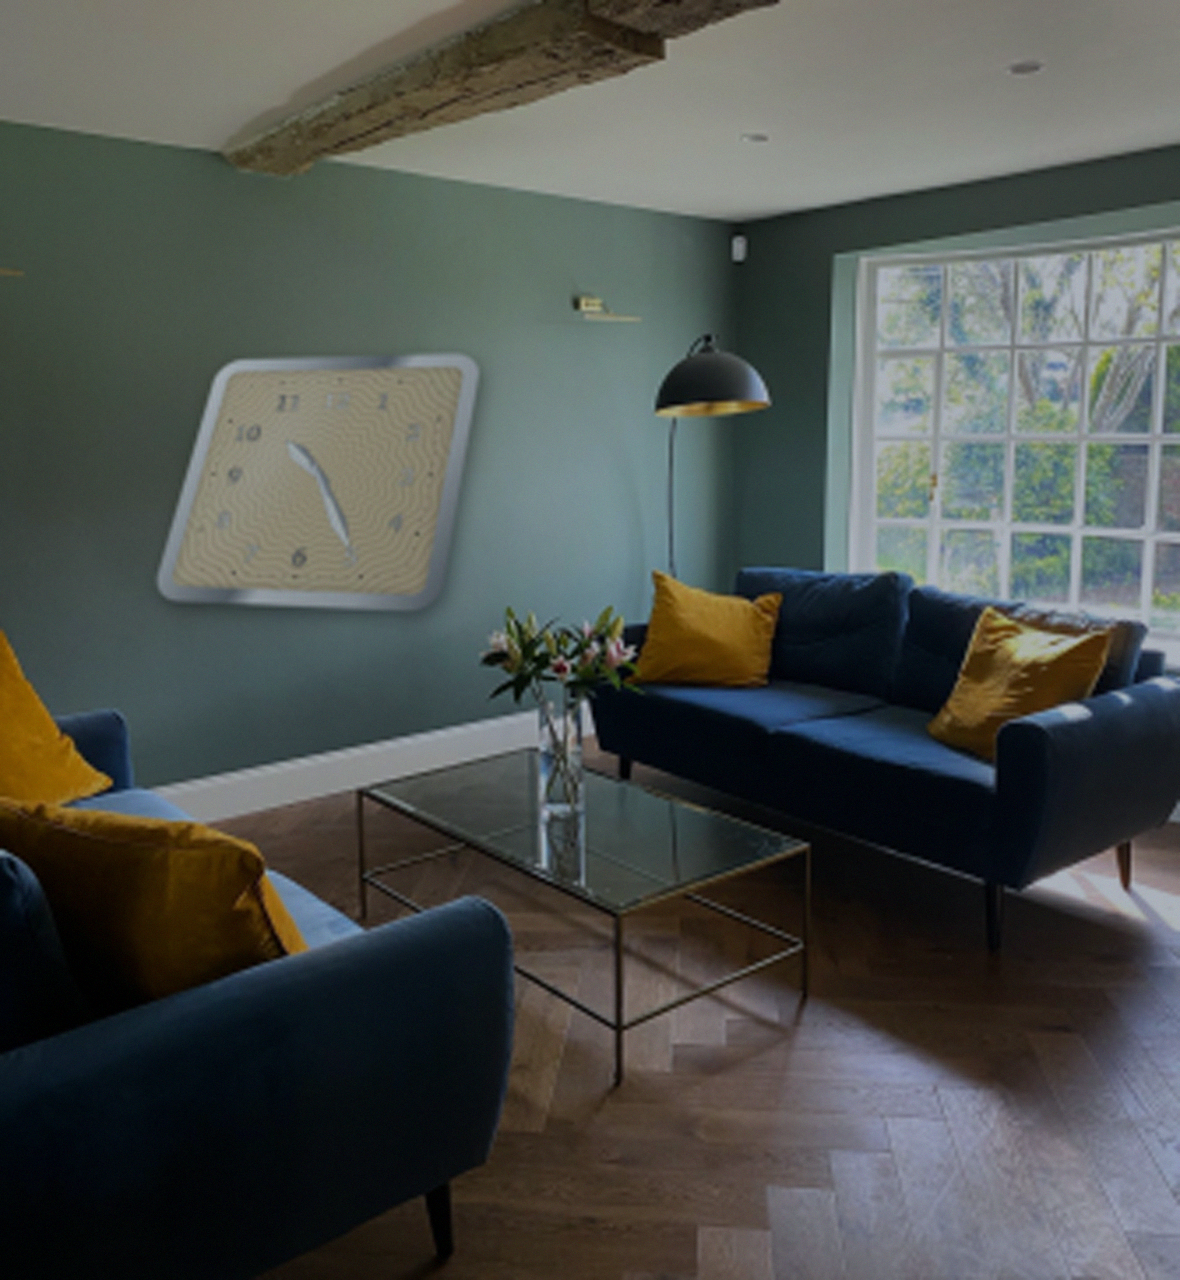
10:25
